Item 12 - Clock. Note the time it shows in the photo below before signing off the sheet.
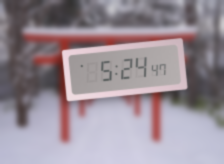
5:24:47
